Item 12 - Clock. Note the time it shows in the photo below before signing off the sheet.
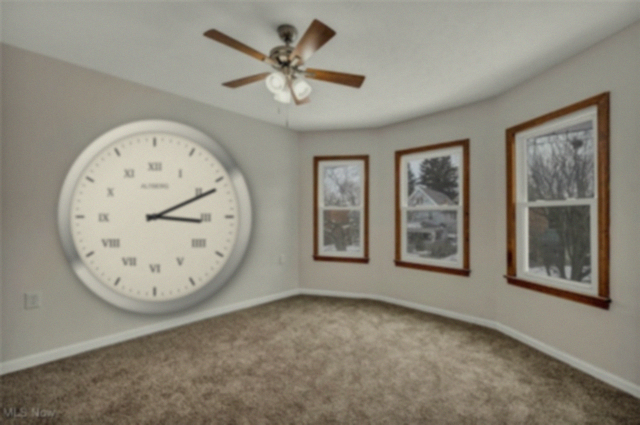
3:11
